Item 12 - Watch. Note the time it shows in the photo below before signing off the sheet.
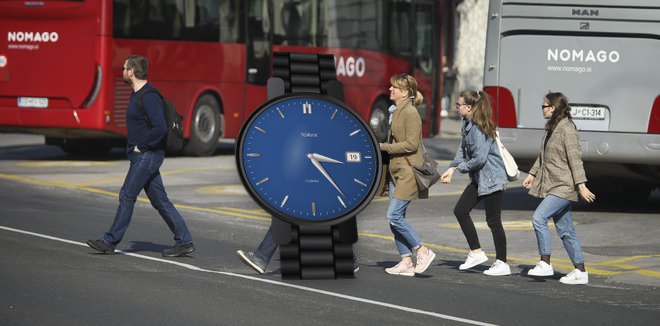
3:24
